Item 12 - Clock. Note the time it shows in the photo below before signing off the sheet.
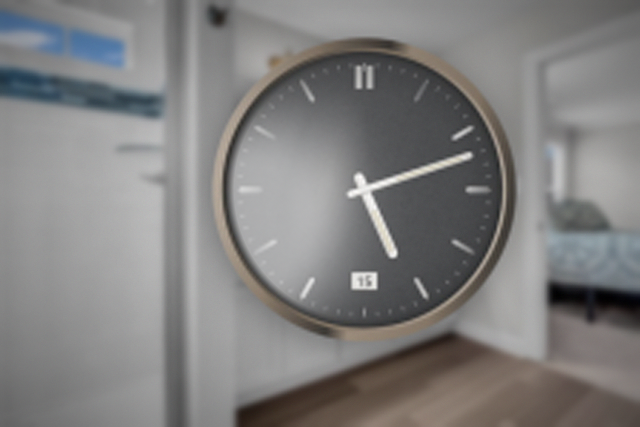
5:12
